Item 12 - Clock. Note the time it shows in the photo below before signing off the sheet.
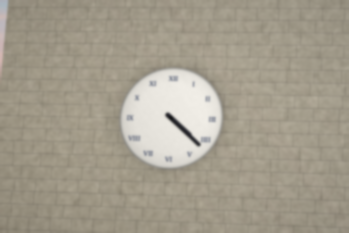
4:22
